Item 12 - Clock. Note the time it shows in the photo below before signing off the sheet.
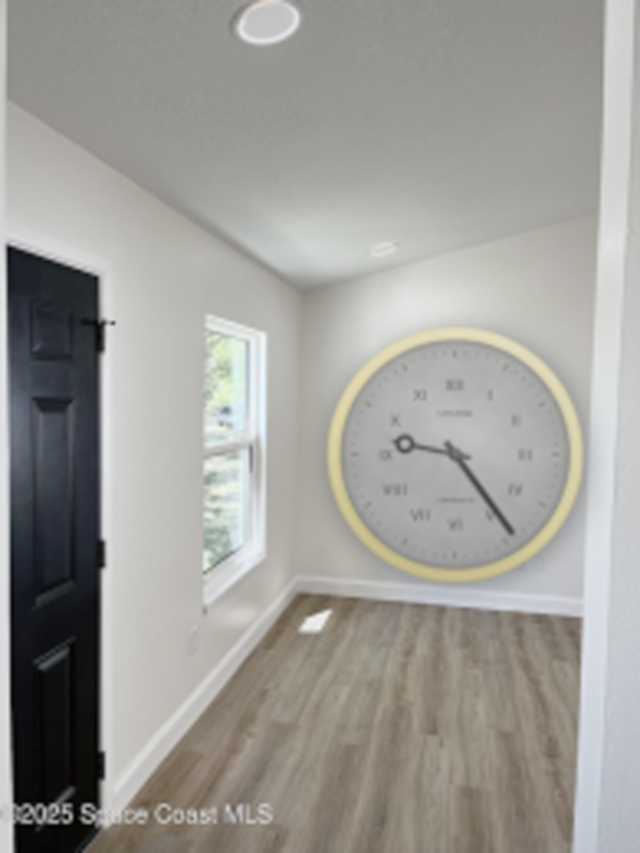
9:24
